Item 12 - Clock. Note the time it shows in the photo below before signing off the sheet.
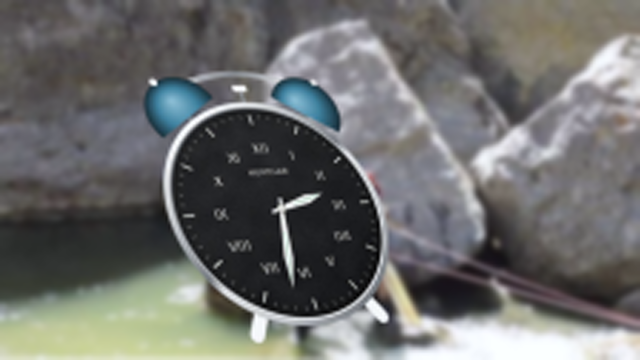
2:32
